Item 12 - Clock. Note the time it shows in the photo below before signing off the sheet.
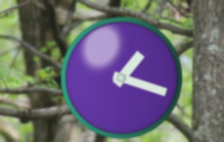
1:18
